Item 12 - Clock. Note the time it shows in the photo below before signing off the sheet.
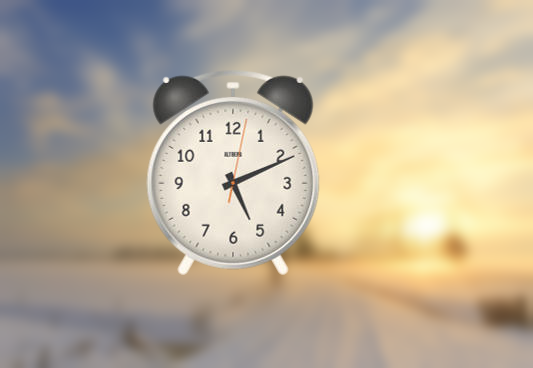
5:11:02
